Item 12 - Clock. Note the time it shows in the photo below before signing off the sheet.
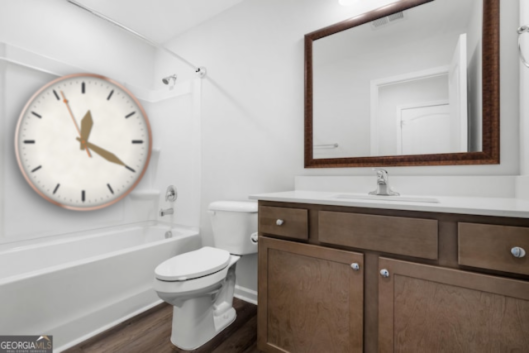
12:19:56
